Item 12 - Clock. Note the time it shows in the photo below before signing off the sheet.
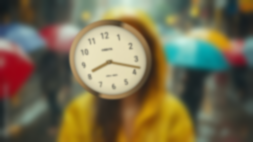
8:18
